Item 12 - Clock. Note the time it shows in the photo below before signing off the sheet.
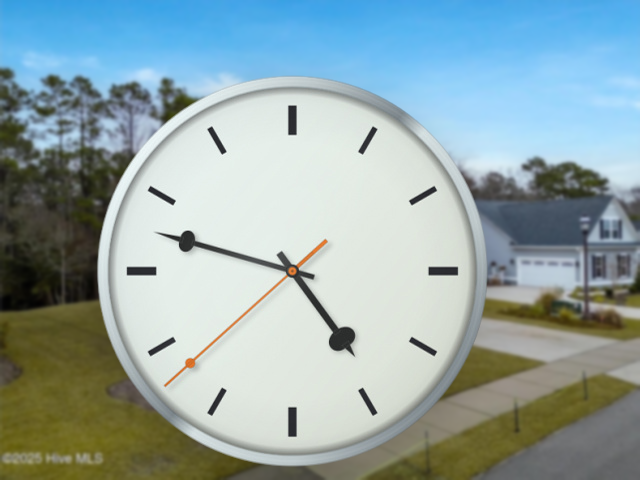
4:47:38
